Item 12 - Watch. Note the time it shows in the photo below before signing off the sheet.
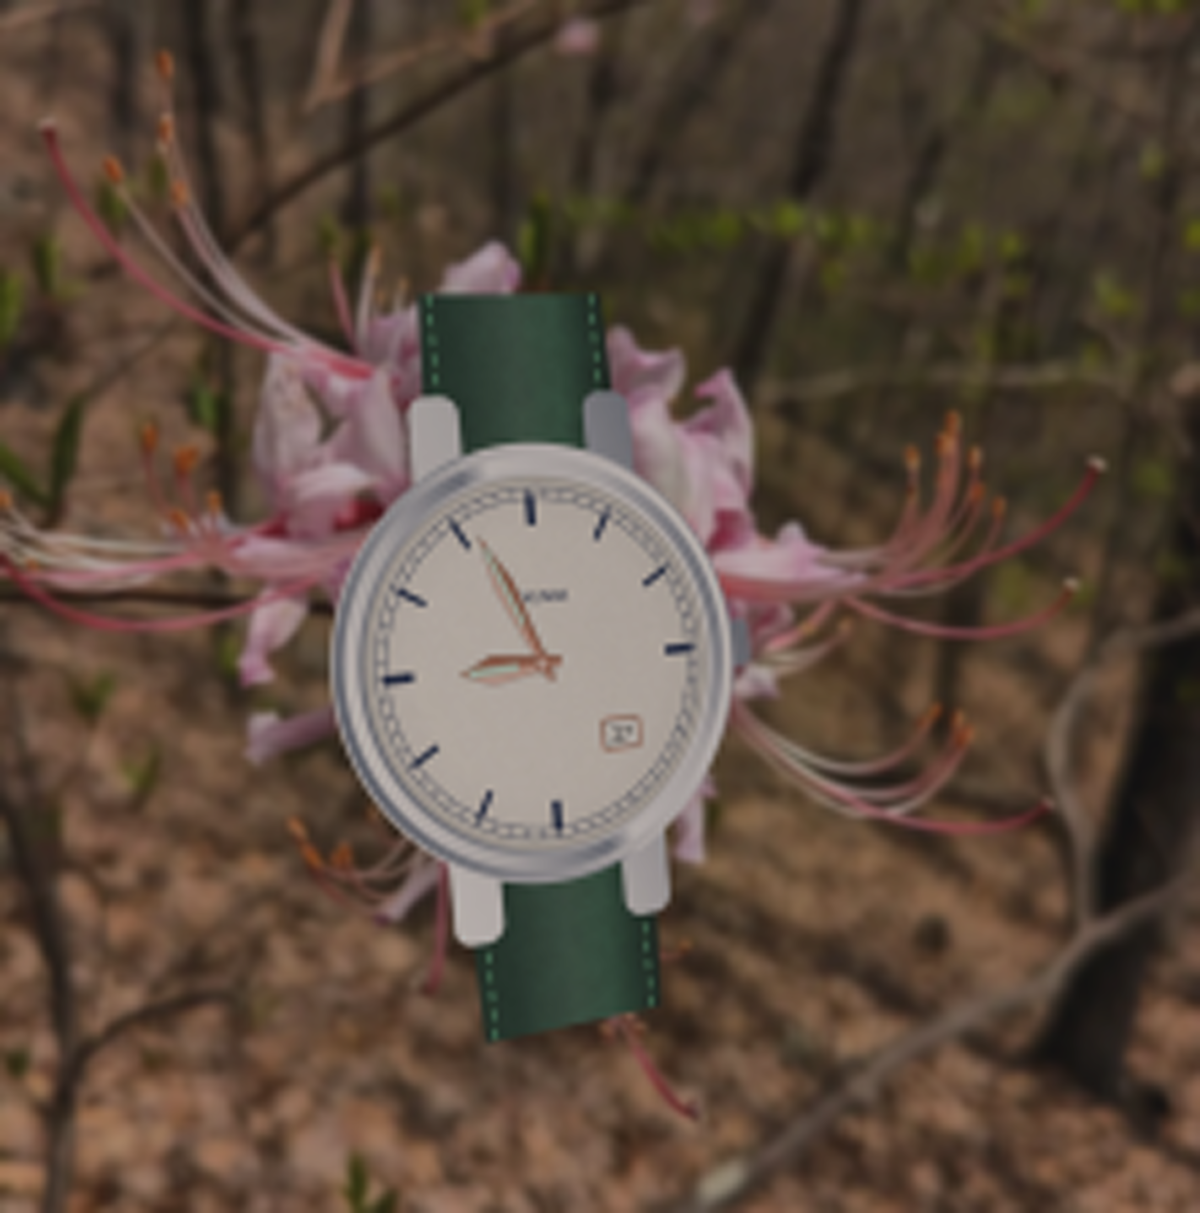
8:56
